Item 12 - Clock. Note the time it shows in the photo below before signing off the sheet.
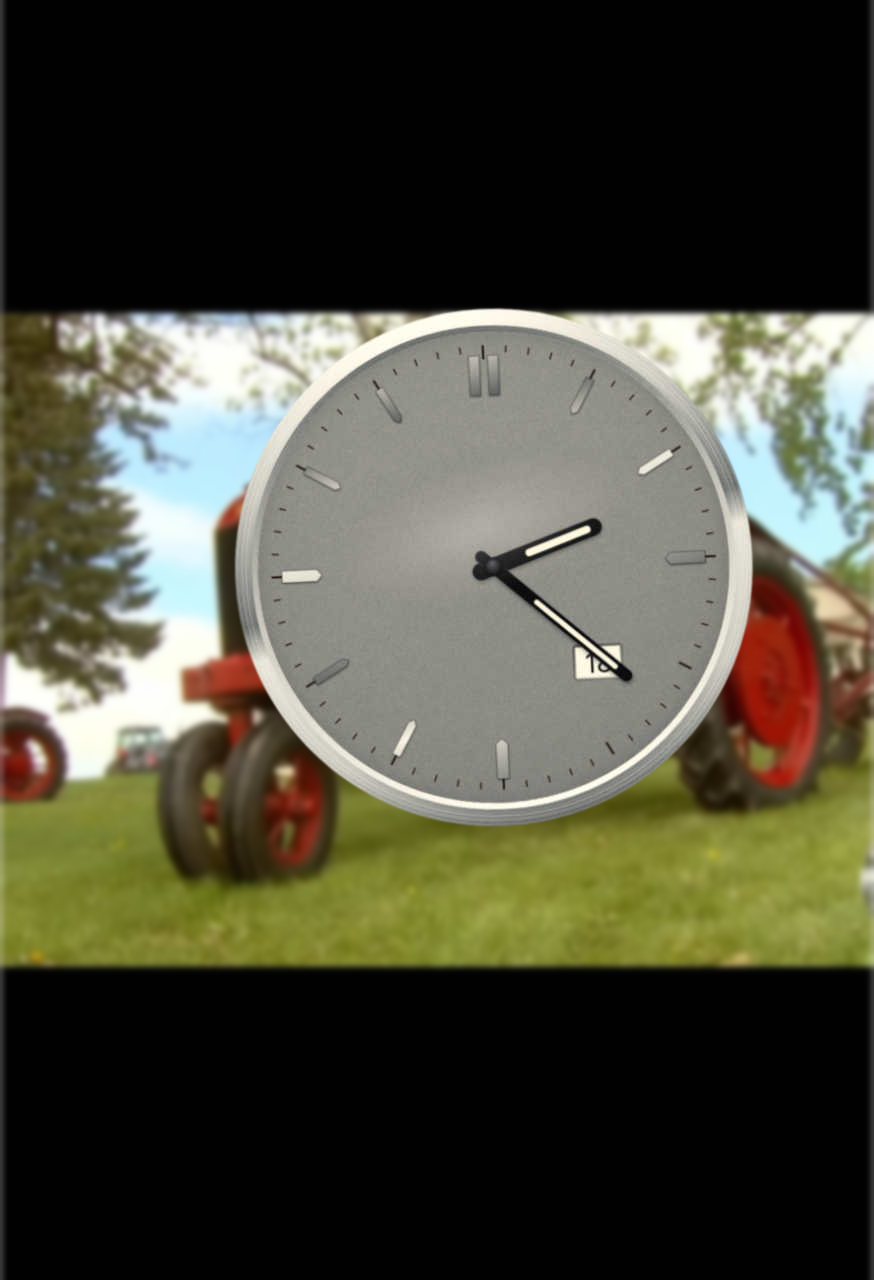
2:22
